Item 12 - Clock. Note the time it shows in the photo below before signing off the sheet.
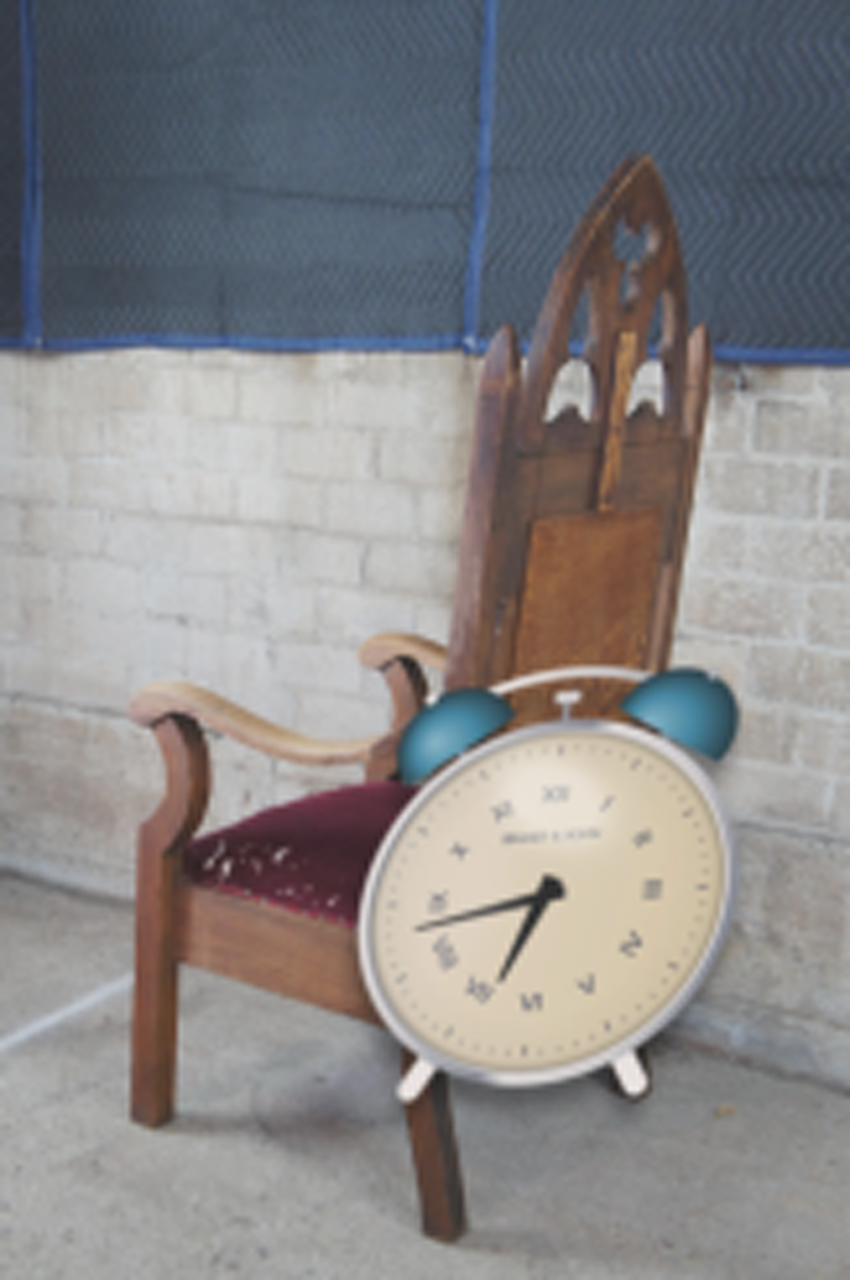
6:43
